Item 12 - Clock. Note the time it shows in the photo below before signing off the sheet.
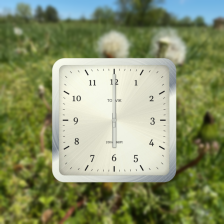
6:00
